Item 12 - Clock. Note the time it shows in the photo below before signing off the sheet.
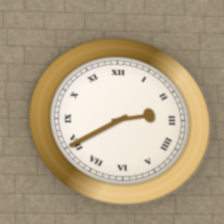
2:40
